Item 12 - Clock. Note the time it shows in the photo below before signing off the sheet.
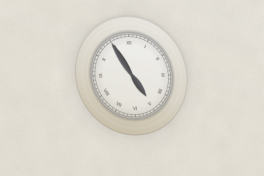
4:55
